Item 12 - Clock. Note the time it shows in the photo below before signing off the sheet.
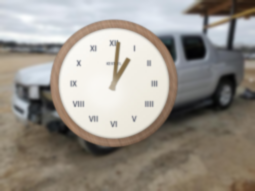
1:01
